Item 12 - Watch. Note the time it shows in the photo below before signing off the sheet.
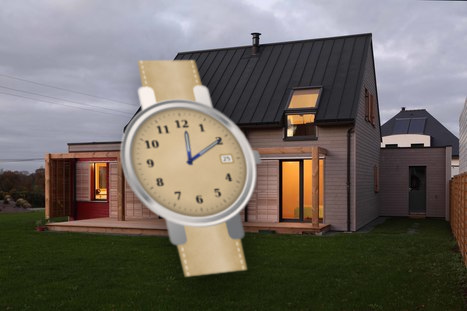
12:10
